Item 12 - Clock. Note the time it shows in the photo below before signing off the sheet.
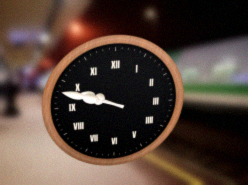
9:48
